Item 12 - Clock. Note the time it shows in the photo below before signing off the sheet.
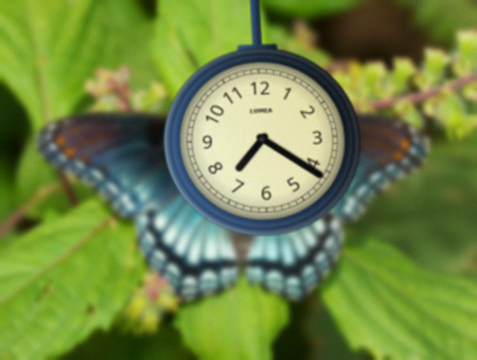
7:21
